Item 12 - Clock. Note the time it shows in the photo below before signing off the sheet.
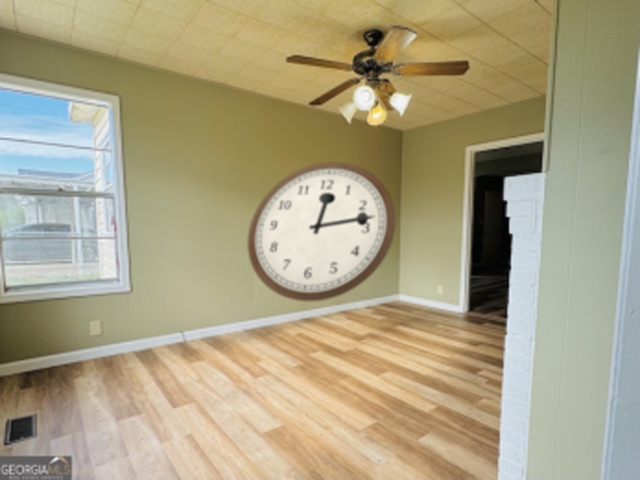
12:13
